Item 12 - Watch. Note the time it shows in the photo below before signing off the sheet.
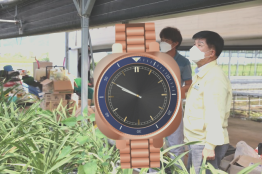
9:50
